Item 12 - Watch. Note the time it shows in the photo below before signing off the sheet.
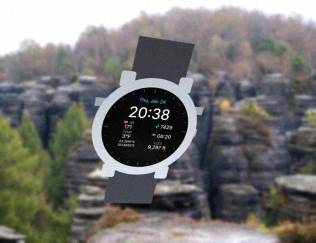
20:38
